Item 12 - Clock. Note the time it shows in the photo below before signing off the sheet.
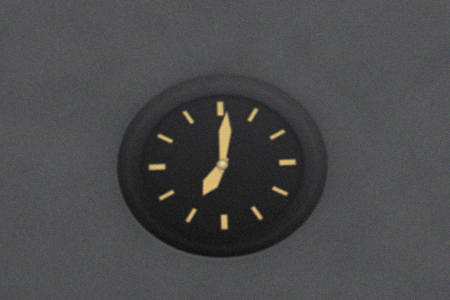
7:01
